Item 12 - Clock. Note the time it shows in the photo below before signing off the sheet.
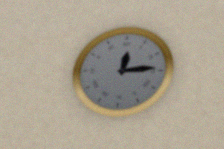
12:14
